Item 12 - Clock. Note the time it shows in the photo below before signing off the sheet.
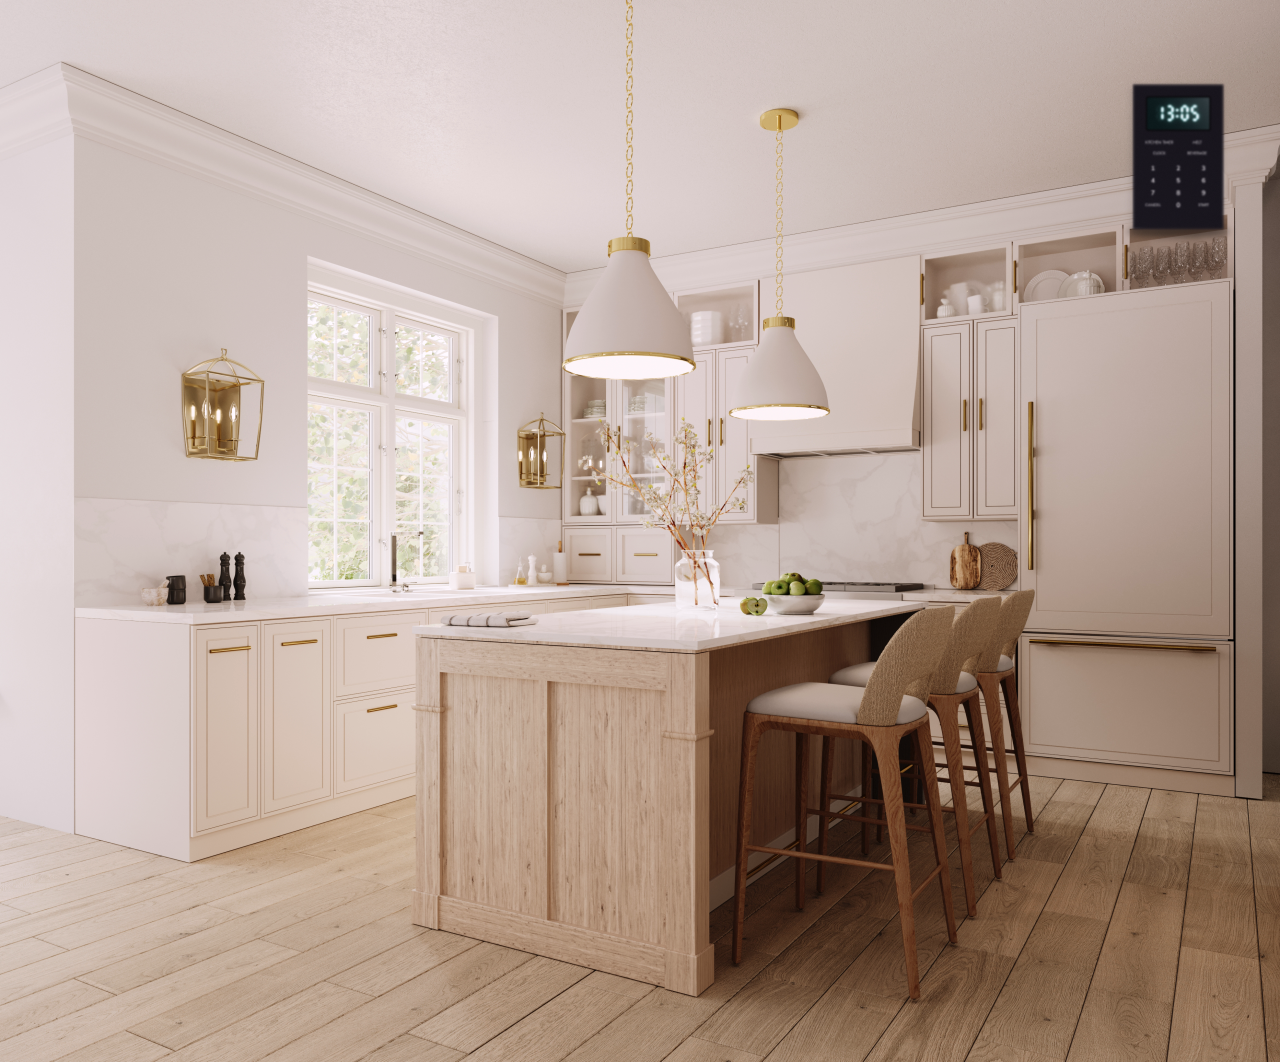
13:05
